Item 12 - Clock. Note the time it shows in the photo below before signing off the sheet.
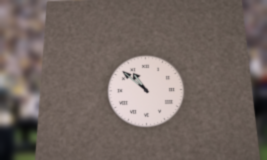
10:52
